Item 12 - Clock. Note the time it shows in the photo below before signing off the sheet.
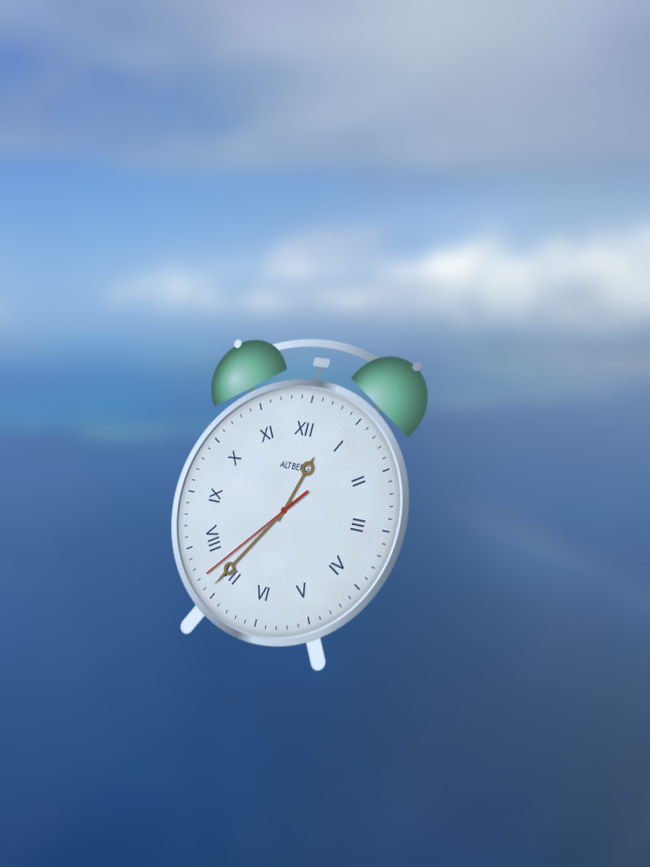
12:35:37
